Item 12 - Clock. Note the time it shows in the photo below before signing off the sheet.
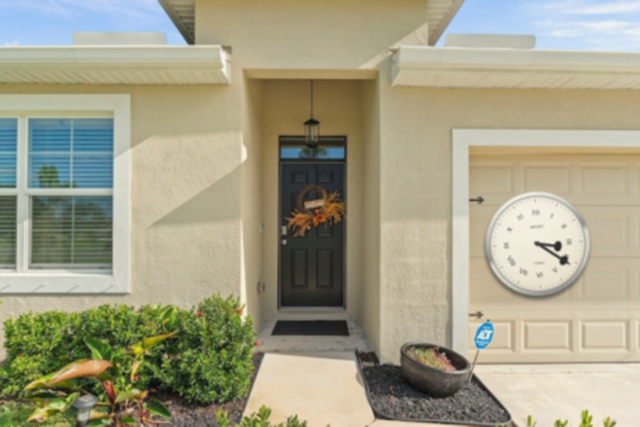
3:21
